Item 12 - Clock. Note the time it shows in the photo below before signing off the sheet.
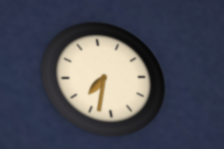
7:33
